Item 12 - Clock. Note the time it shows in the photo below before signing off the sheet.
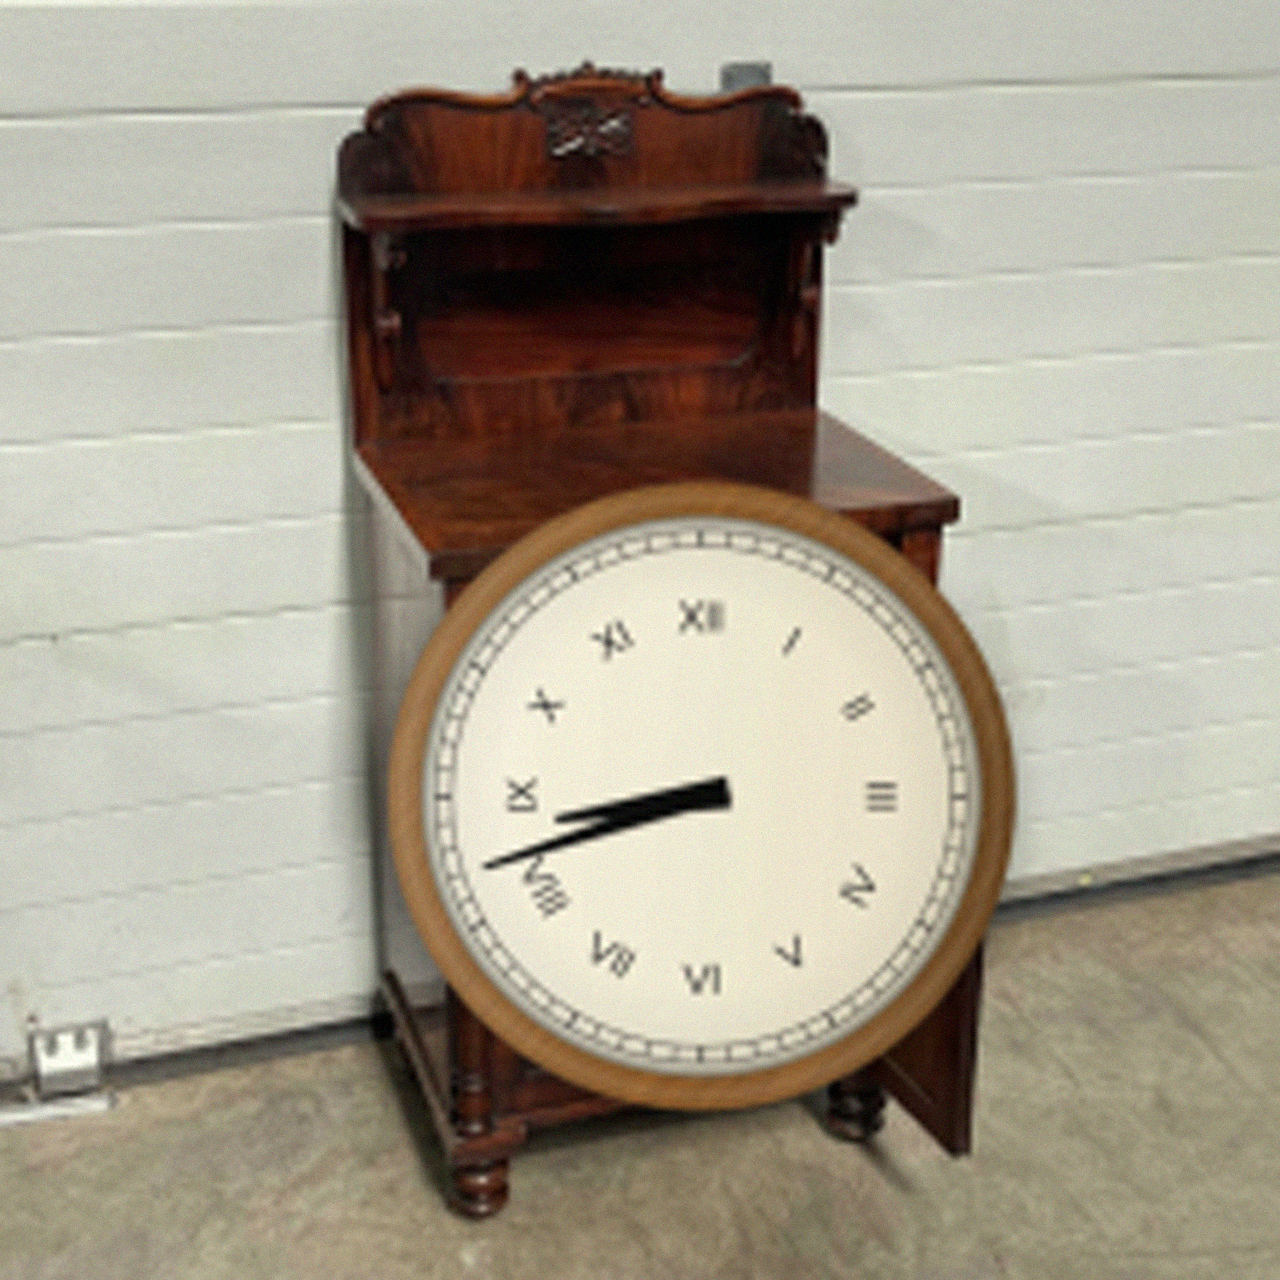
8:42
